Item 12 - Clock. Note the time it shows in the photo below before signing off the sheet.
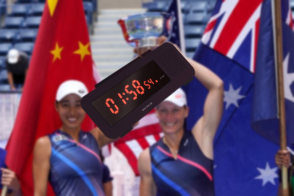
1:58:54
